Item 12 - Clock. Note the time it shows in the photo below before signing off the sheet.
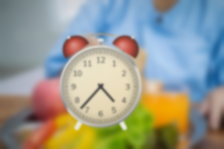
4:37
